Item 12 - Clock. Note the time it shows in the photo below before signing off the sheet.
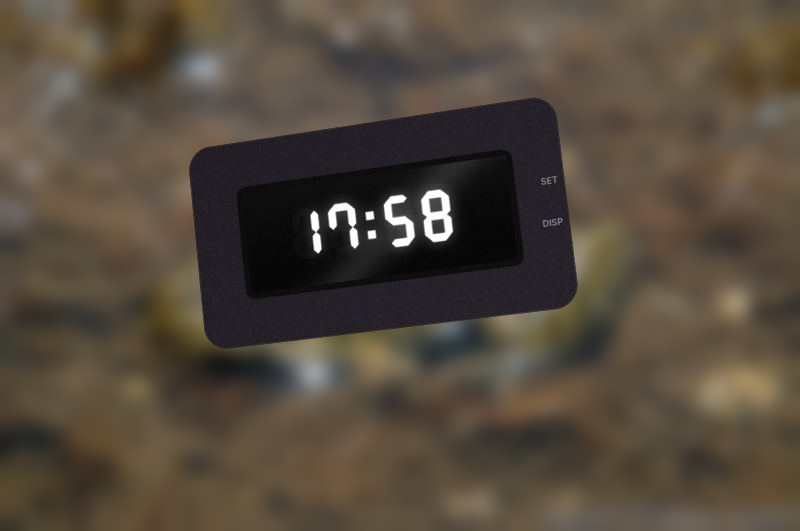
17:58
